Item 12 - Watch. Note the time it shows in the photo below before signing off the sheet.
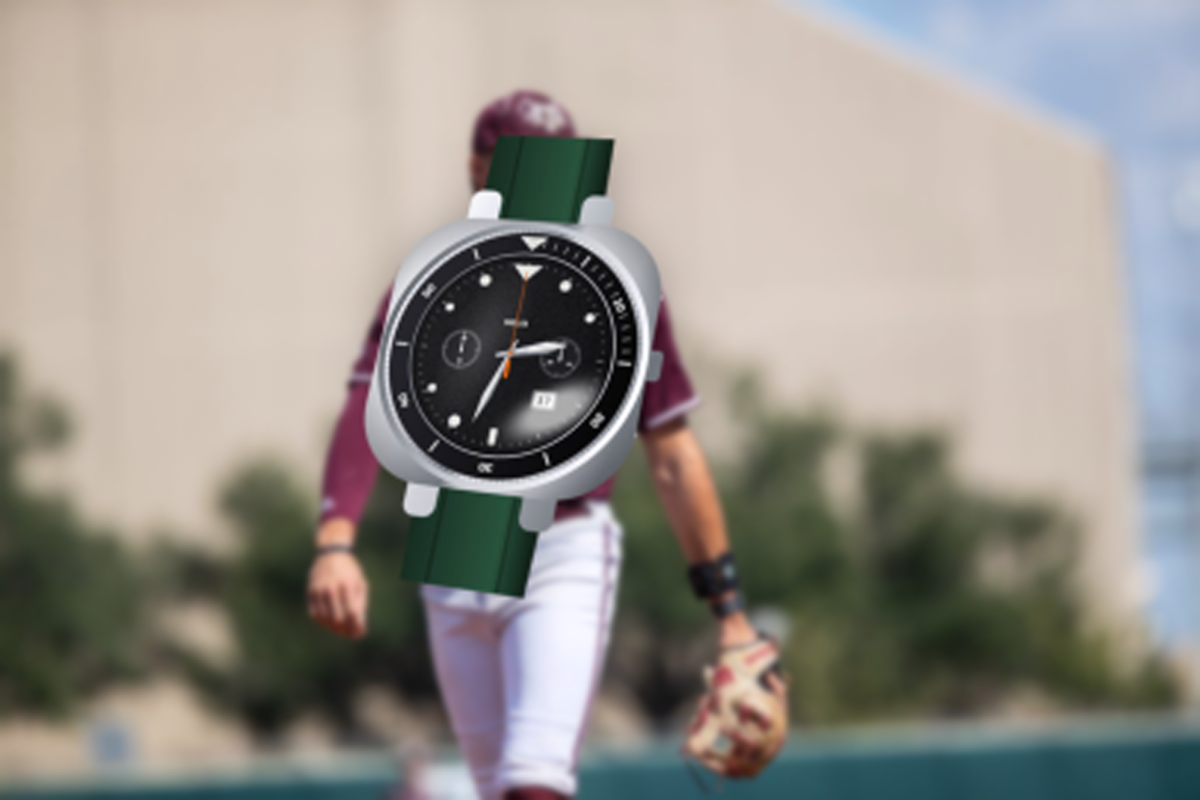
2:33
